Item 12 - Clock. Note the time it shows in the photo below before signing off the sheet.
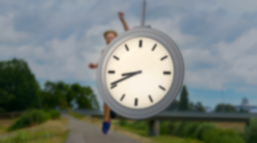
8:41
